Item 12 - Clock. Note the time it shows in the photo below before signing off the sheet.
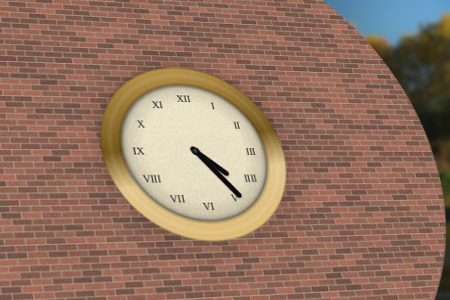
4:24
